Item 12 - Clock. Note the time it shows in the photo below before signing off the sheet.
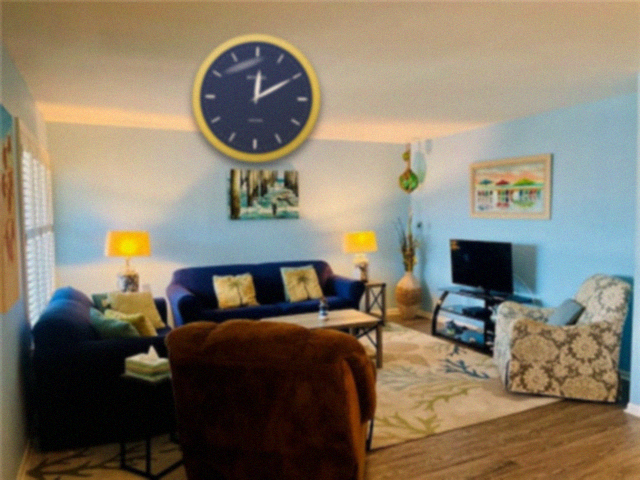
12:10
